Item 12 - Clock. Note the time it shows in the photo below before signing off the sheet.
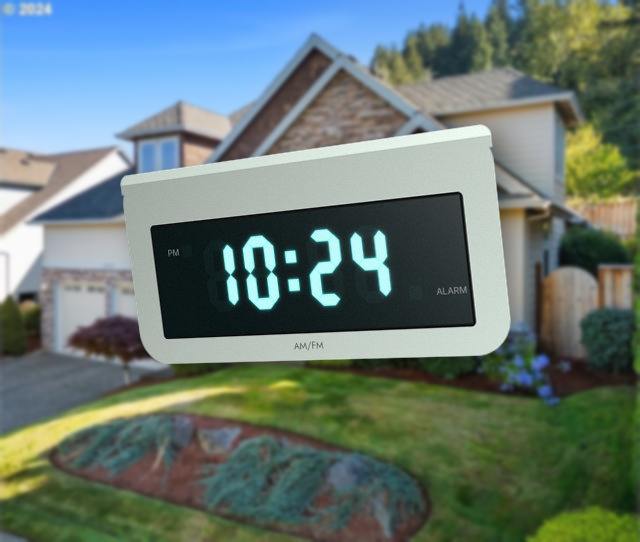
10:24
